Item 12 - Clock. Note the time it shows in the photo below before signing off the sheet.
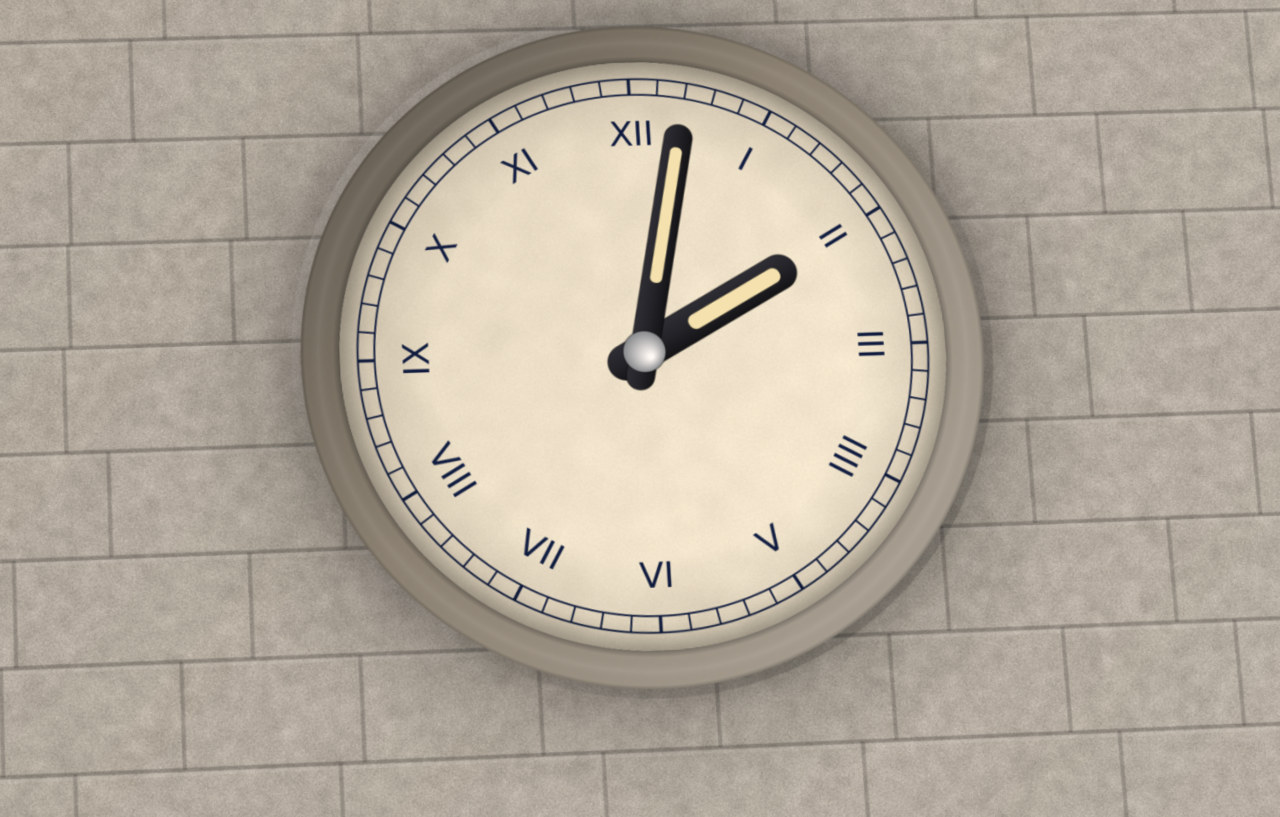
2:02
